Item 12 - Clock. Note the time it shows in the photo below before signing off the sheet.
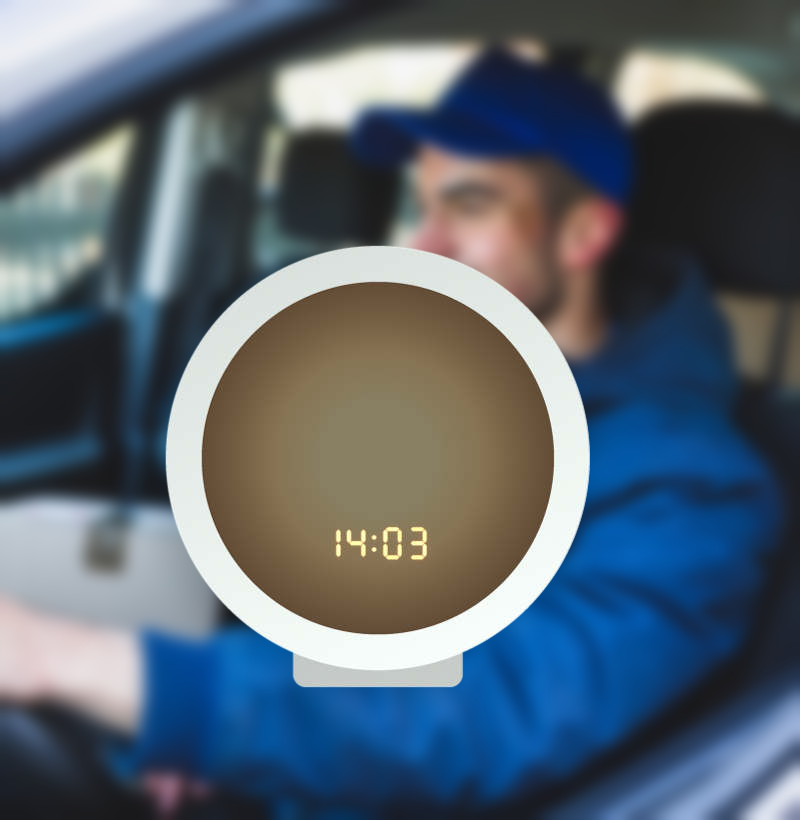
14:03
